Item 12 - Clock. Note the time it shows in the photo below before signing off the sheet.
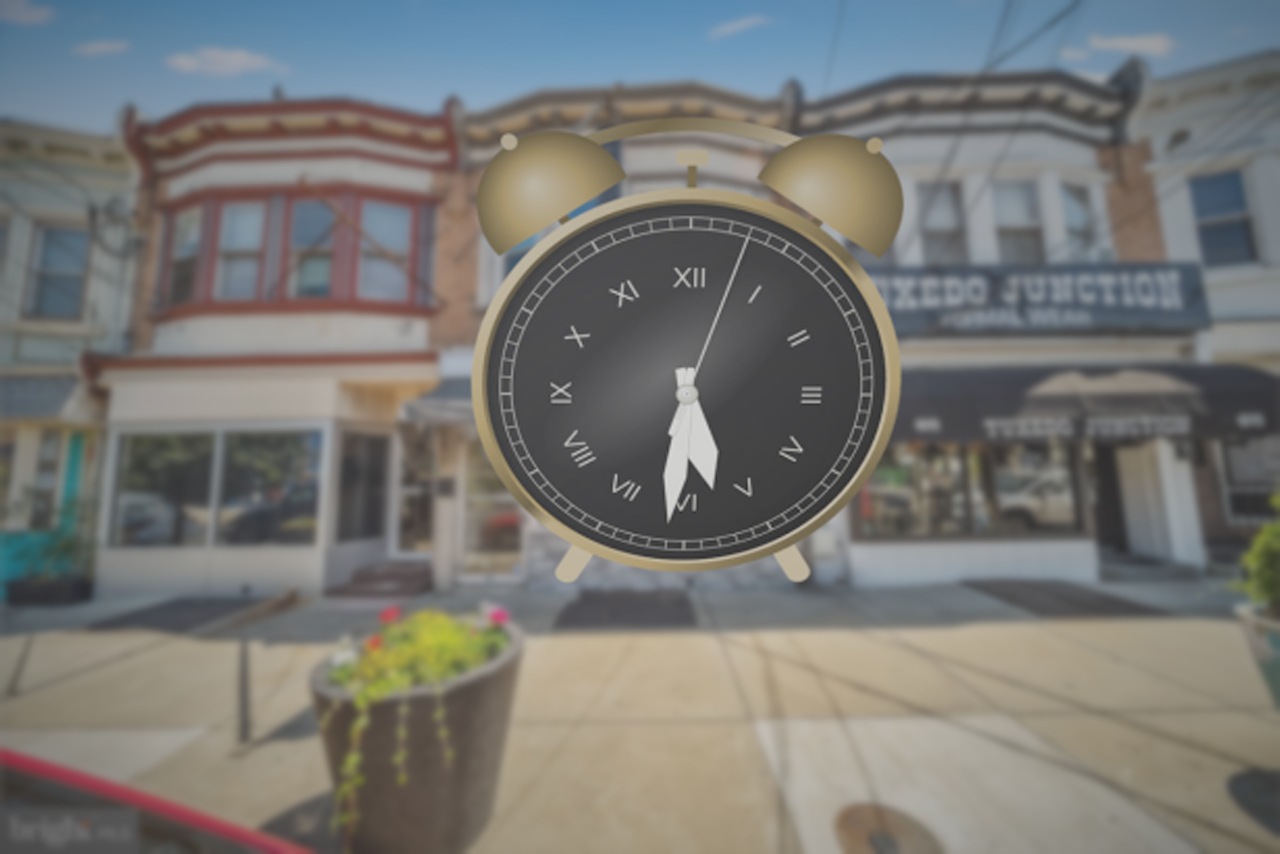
5:31:03
